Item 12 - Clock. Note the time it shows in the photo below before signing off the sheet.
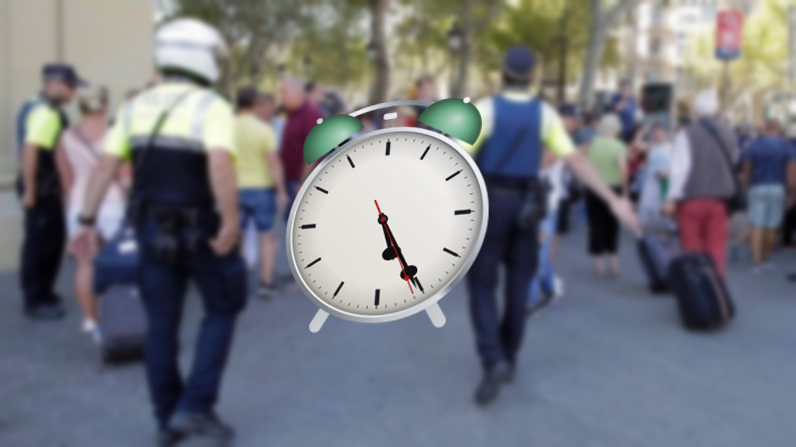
5:25:26
